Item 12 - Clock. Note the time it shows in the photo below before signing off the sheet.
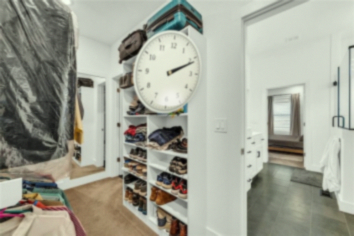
2:11
